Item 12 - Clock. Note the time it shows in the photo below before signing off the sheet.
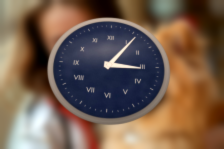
3:06
